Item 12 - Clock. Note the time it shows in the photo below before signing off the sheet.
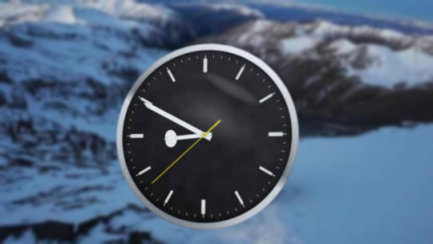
8:49:38
